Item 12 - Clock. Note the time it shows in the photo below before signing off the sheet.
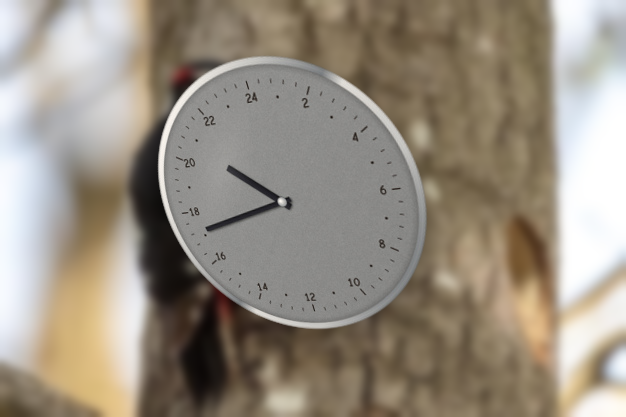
20:43
